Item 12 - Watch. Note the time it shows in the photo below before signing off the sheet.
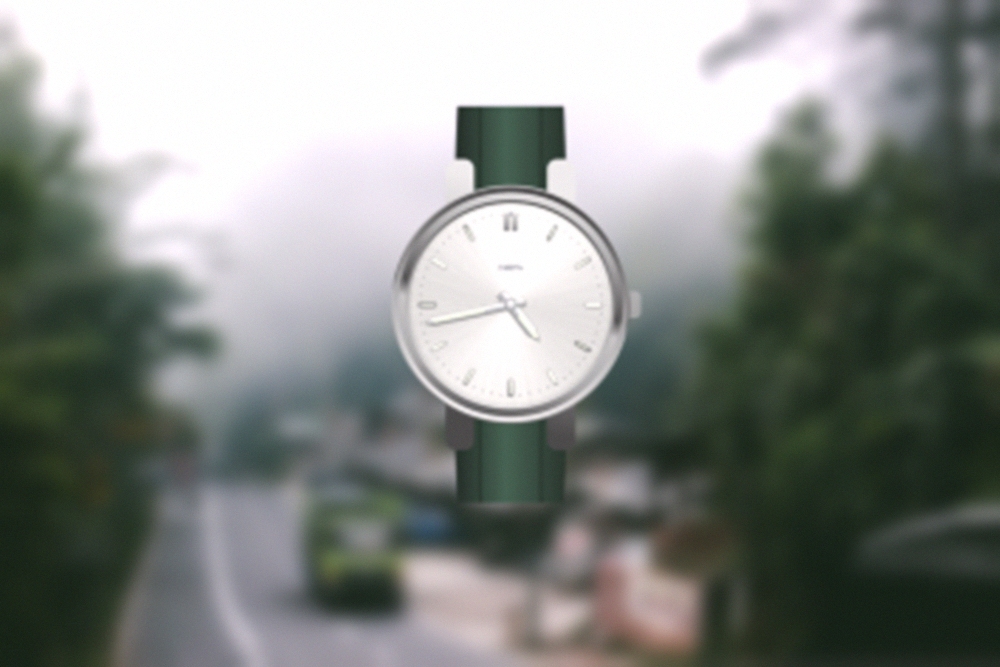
4:43
